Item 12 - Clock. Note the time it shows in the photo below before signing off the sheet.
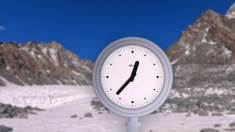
12:37
